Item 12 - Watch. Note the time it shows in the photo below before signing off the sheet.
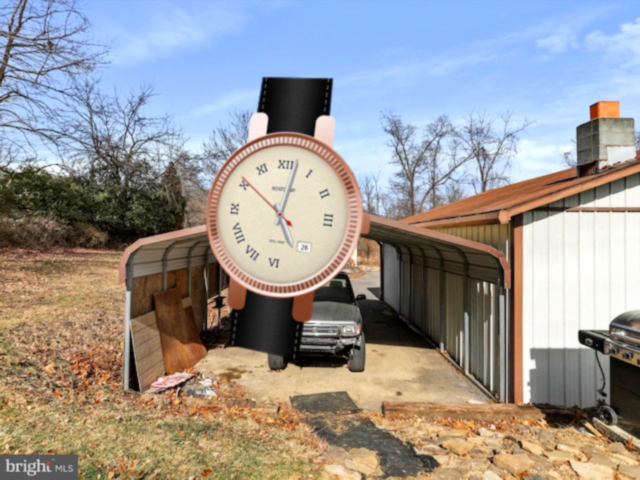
5:01:51
